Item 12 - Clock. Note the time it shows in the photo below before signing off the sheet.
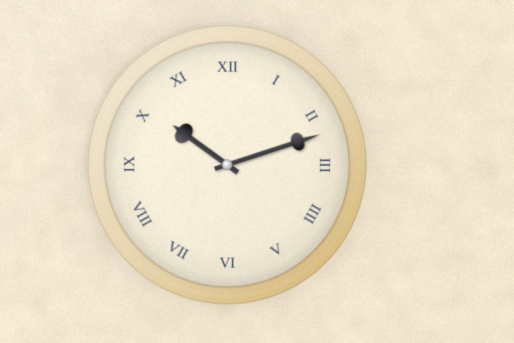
10:12
